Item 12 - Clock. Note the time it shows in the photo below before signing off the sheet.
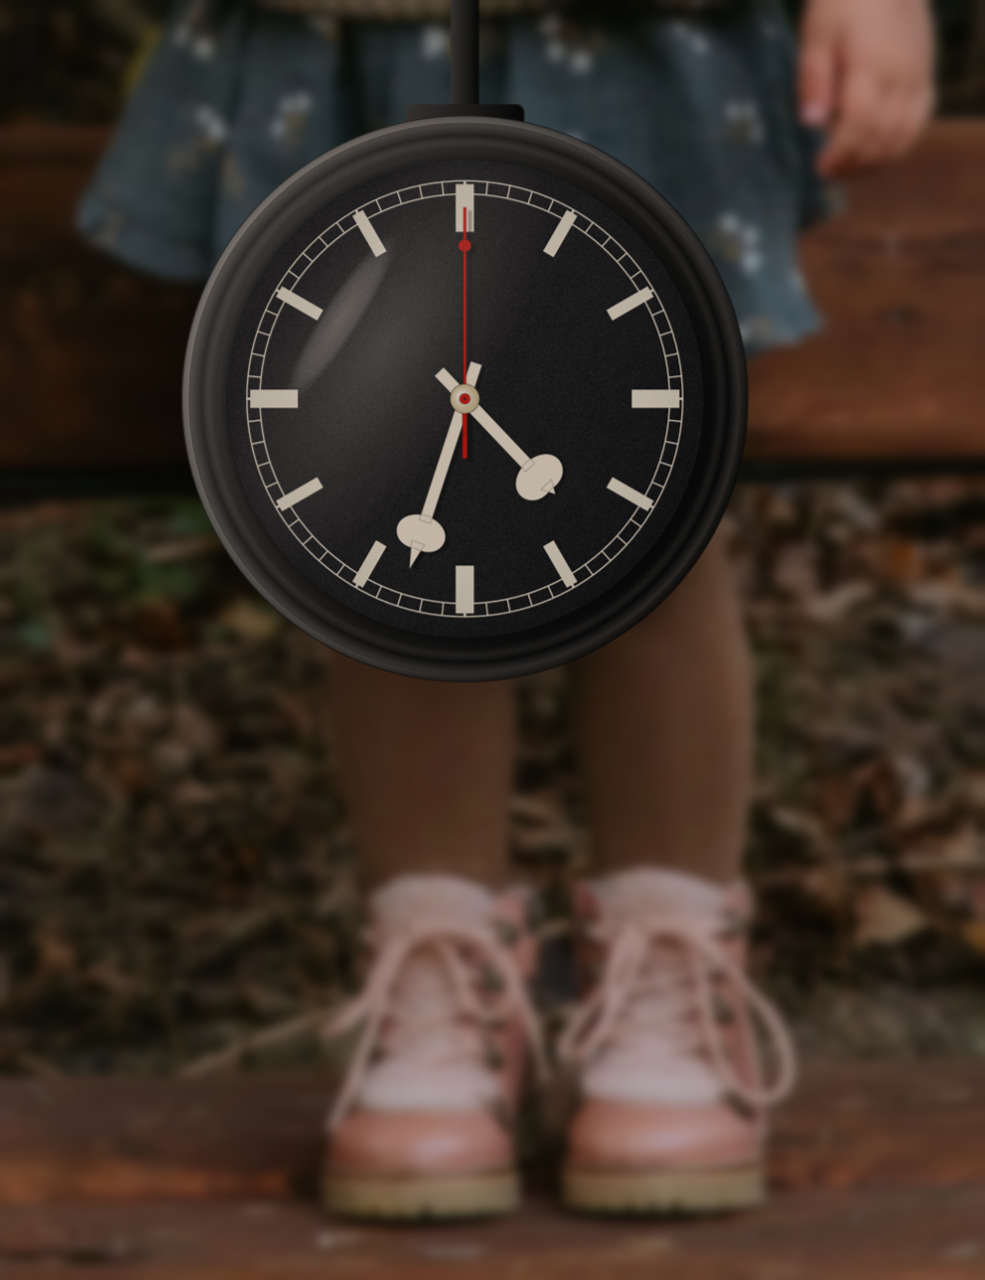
4:33:00
